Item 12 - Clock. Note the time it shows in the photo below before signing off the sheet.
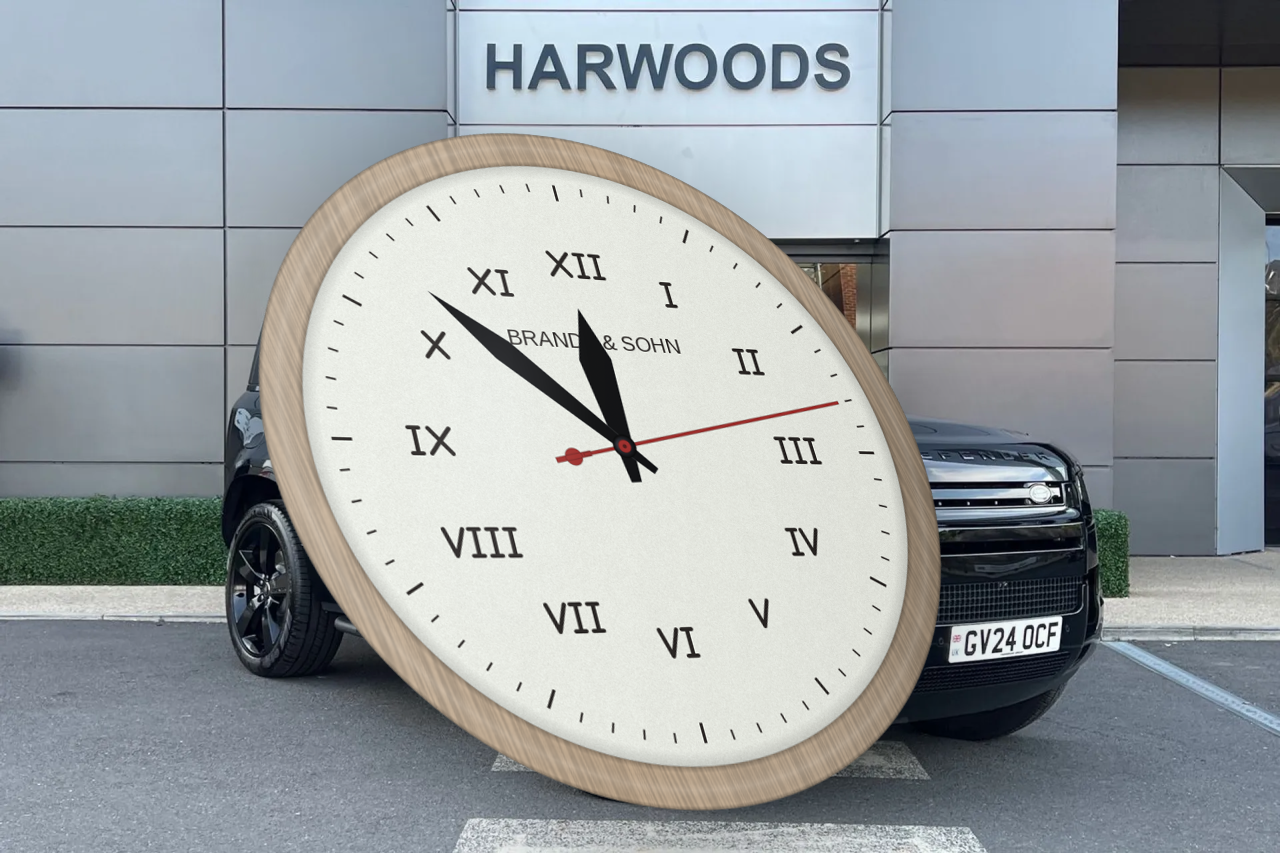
11:52:13
